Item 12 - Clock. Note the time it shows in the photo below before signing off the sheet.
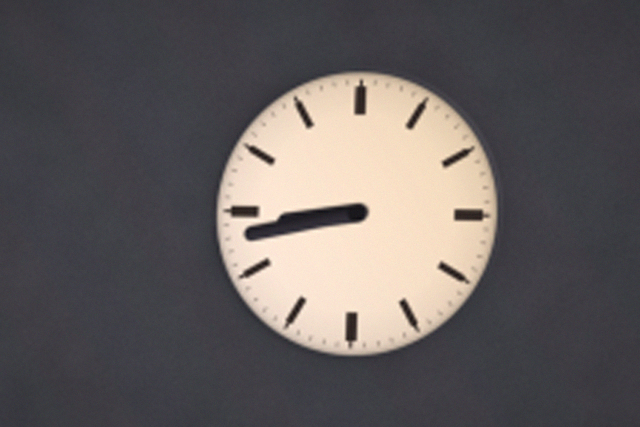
8:43
